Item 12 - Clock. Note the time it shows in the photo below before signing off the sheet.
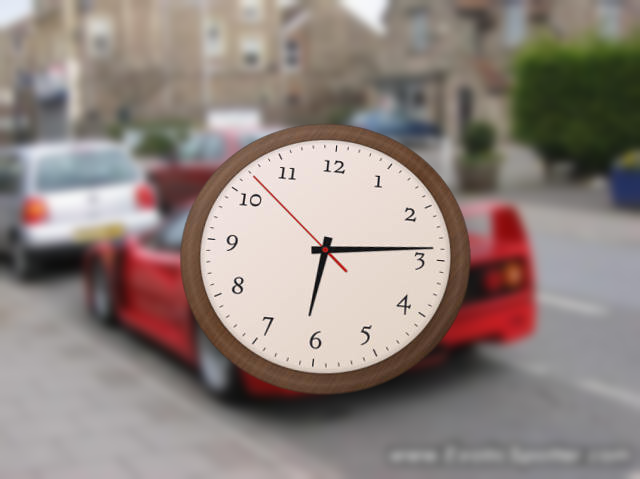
6:13:52
